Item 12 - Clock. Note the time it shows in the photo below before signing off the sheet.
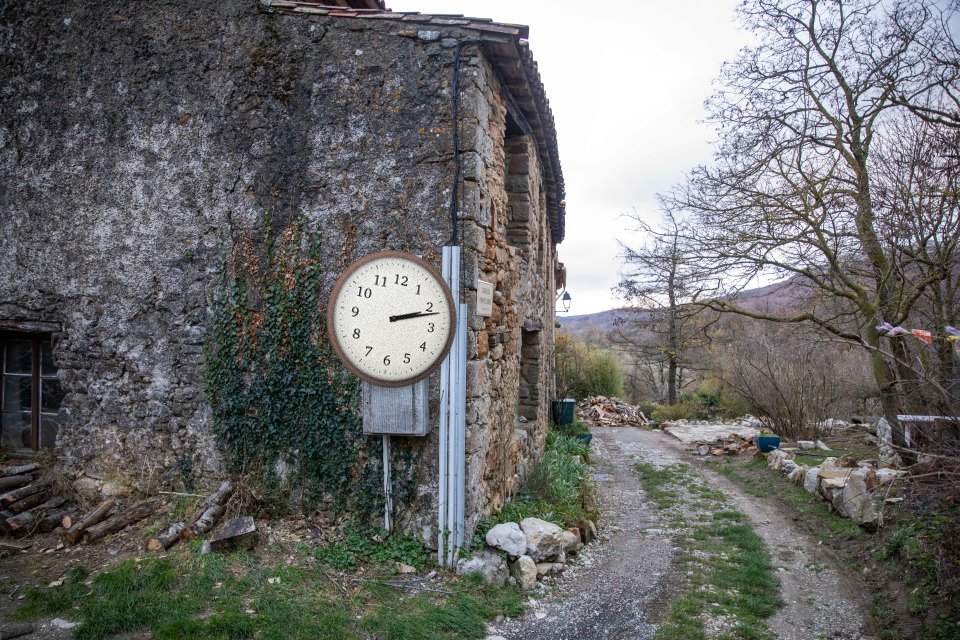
2:12
